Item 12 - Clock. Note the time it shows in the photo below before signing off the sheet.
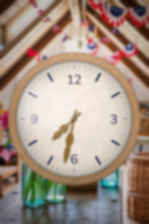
7:32
